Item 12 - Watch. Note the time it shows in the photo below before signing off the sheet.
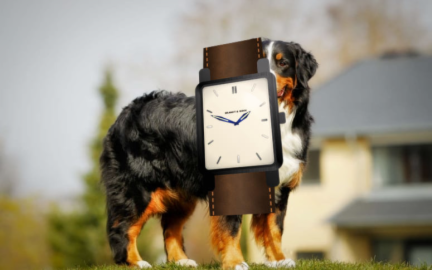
1:49
